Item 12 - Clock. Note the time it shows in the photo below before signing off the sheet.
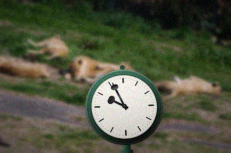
9:56
